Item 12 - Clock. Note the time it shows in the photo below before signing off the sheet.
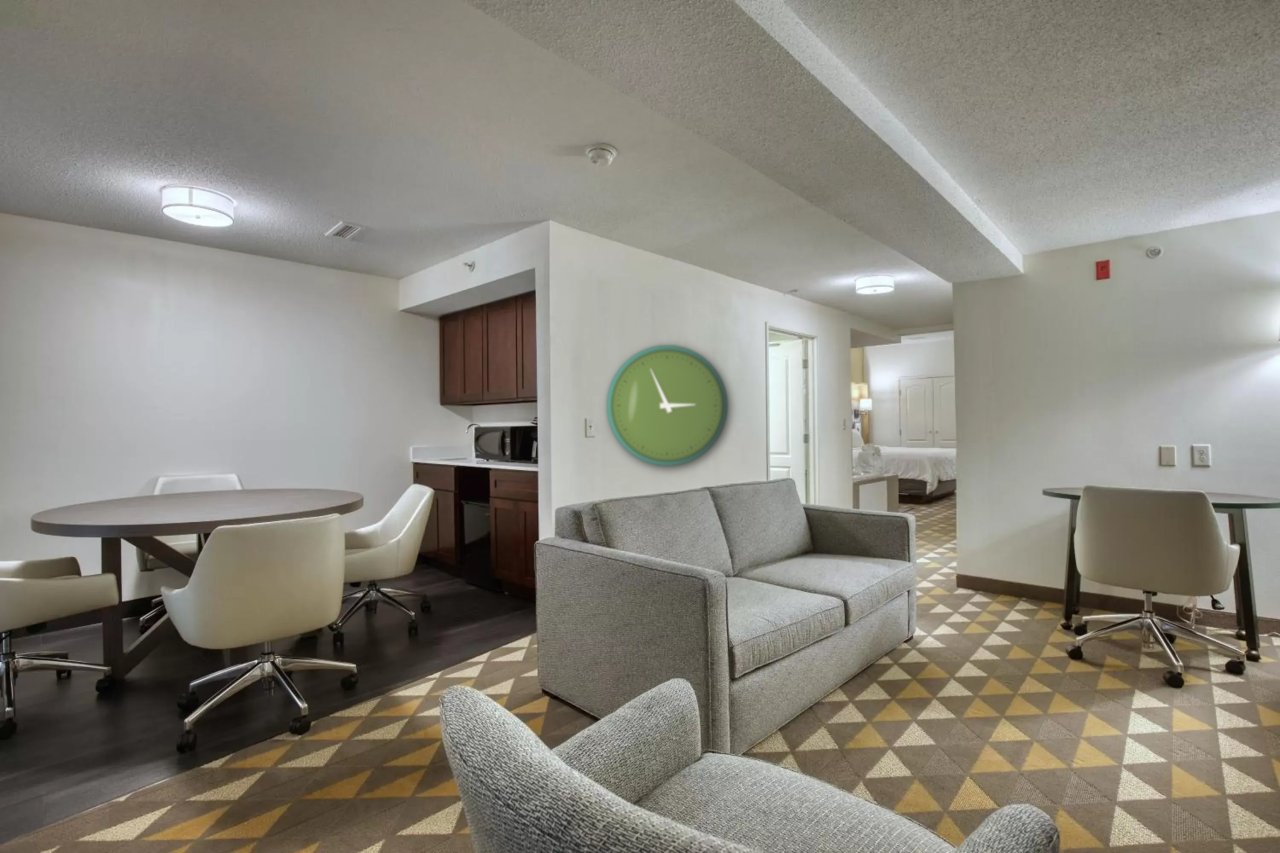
2:56
